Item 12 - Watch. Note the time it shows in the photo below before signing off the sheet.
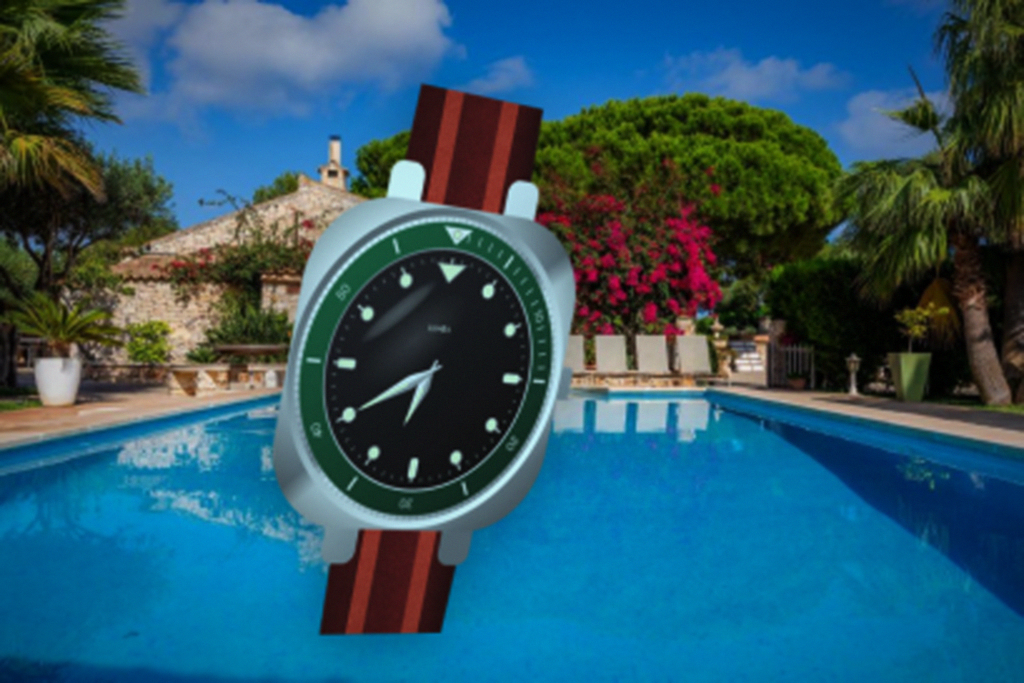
6:40
